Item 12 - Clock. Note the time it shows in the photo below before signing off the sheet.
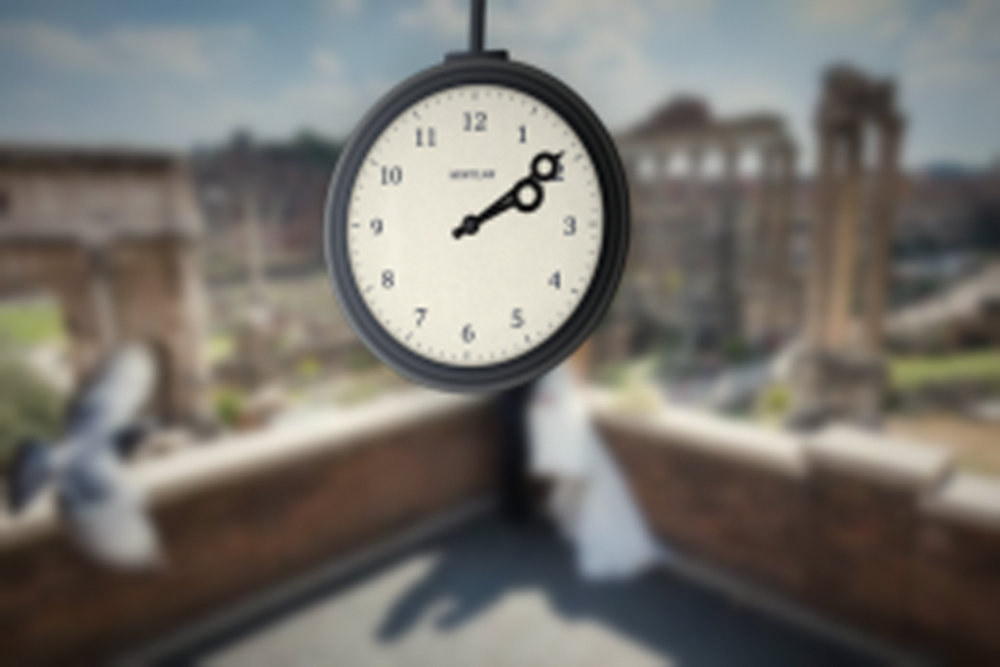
2:09
